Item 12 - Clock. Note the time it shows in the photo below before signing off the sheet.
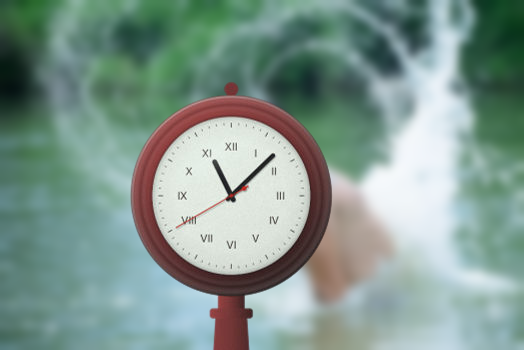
11:07:40
